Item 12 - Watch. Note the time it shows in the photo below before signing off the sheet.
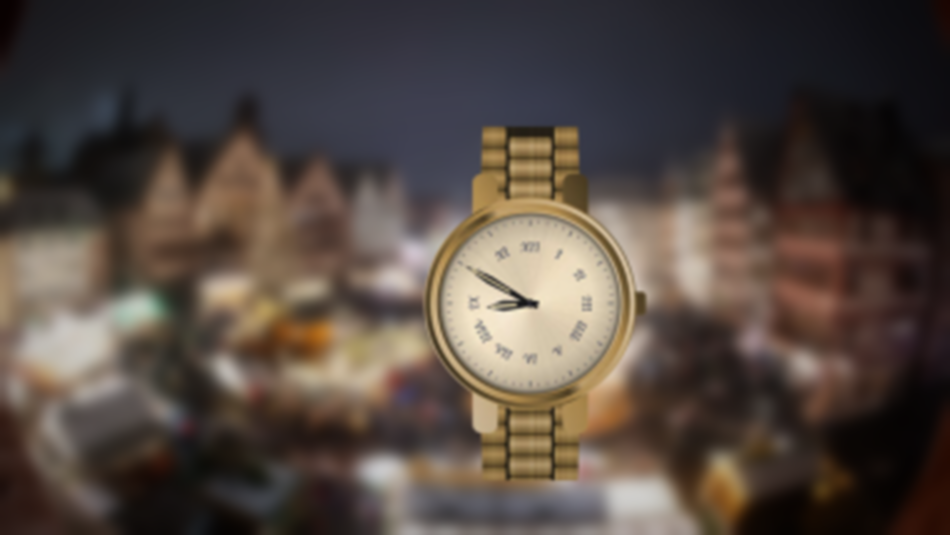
8:50
